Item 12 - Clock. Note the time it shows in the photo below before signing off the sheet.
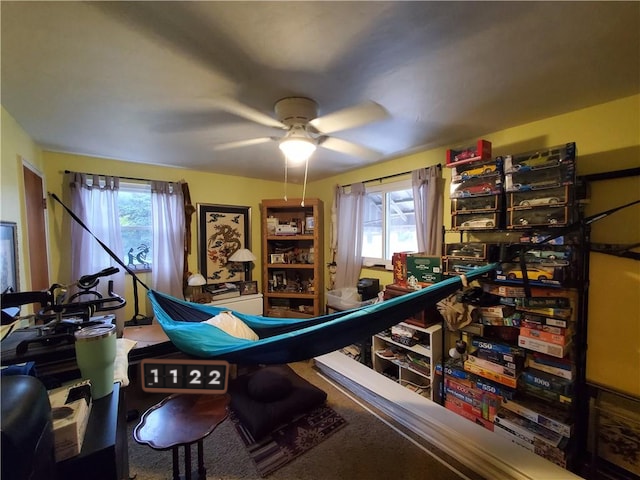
11:22
